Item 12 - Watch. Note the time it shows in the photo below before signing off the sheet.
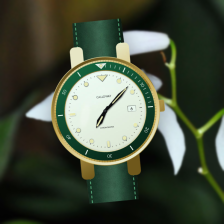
7:08
